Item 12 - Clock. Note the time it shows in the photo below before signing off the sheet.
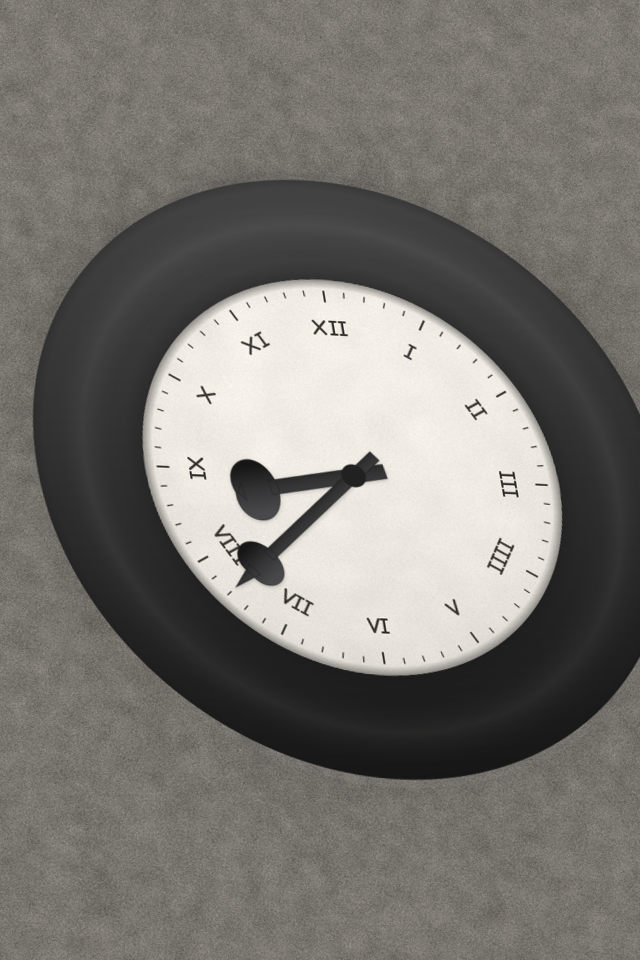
8:38
